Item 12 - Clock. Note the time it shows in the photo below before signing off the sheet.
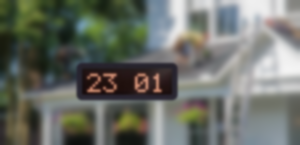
23:01
